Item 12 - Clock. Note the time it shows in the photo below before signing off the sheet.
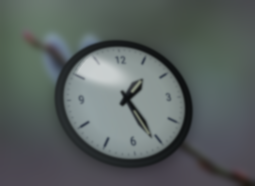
1:26
